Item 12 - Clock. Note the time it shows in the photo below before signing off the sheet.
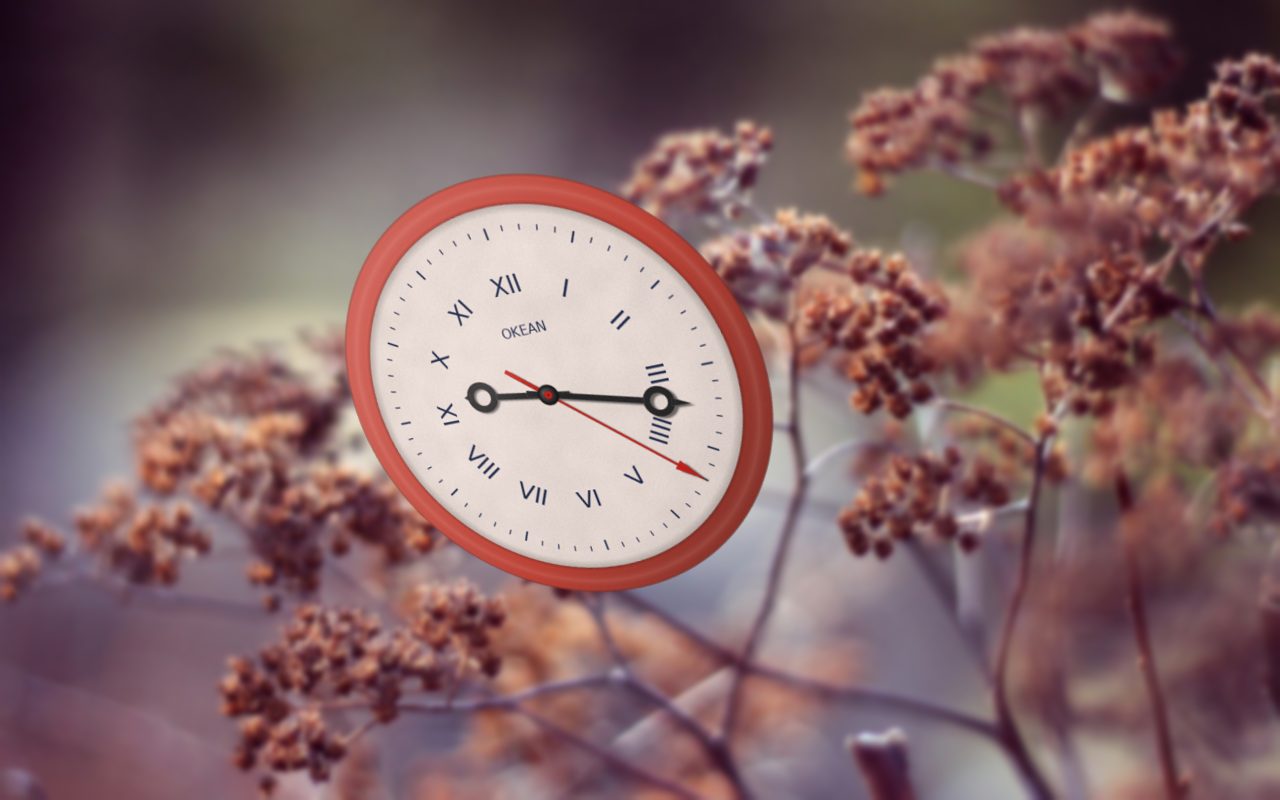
9:17:22
